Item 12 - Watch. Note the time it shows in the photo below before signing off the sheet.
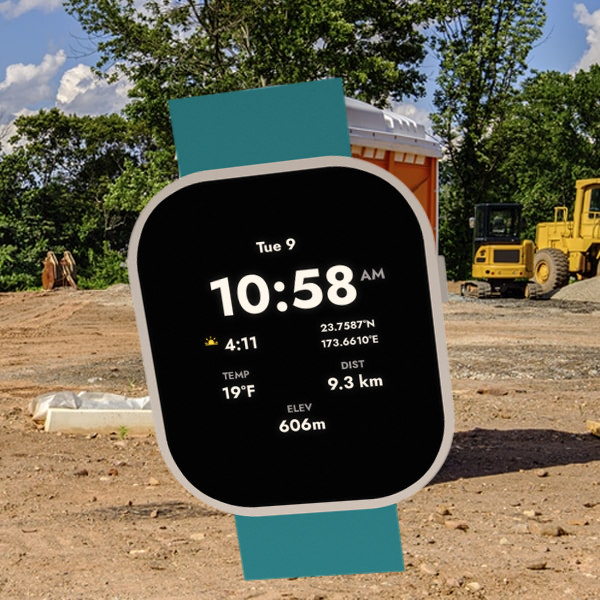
10:58
